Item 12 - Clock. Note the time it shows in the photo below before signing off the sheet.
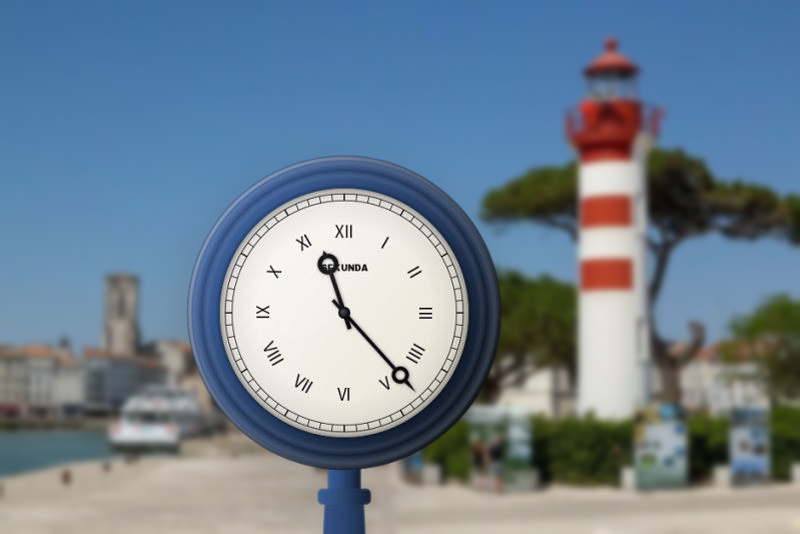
11:23
